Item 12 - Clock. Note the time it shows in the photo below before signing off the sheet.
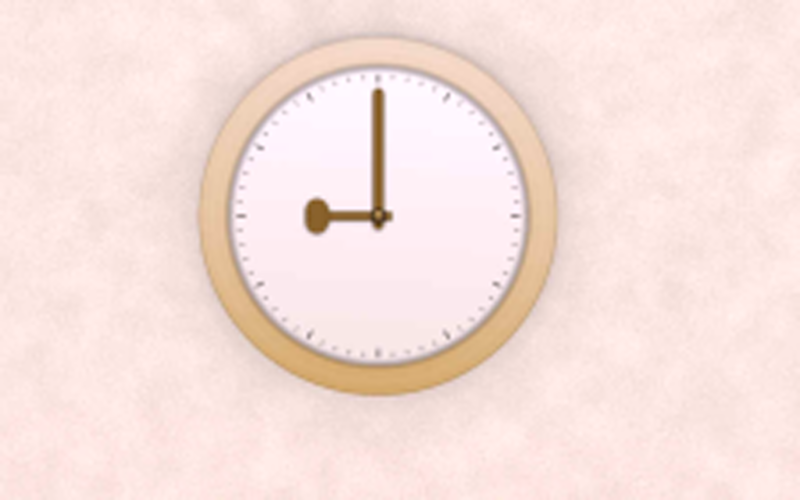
9:00
